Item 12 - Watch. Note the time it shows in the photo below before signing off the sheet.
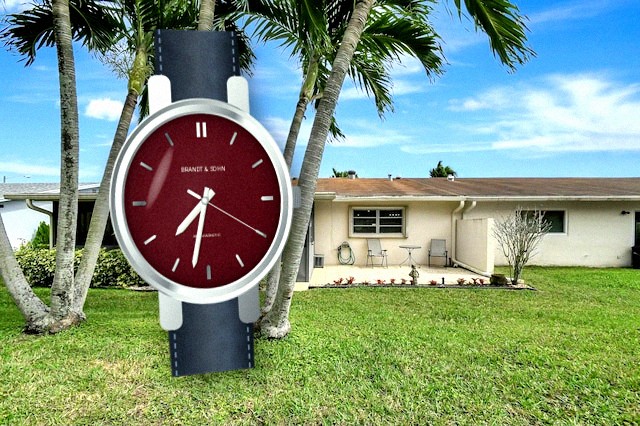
7:32:20
